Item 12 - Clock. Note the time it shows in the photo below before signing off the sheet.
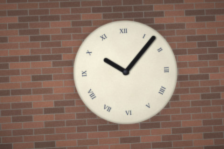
10:07
